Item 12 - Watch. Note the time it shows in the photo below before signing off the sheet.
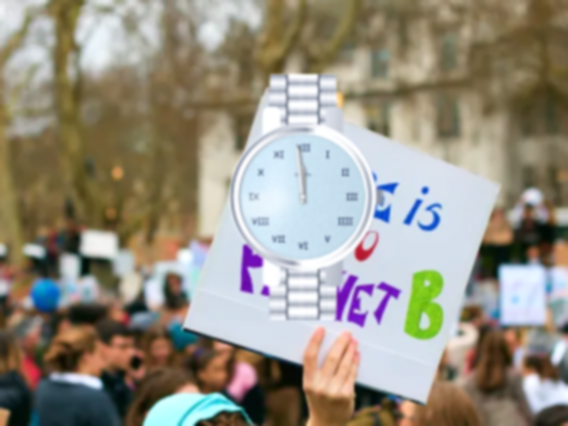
11:59
